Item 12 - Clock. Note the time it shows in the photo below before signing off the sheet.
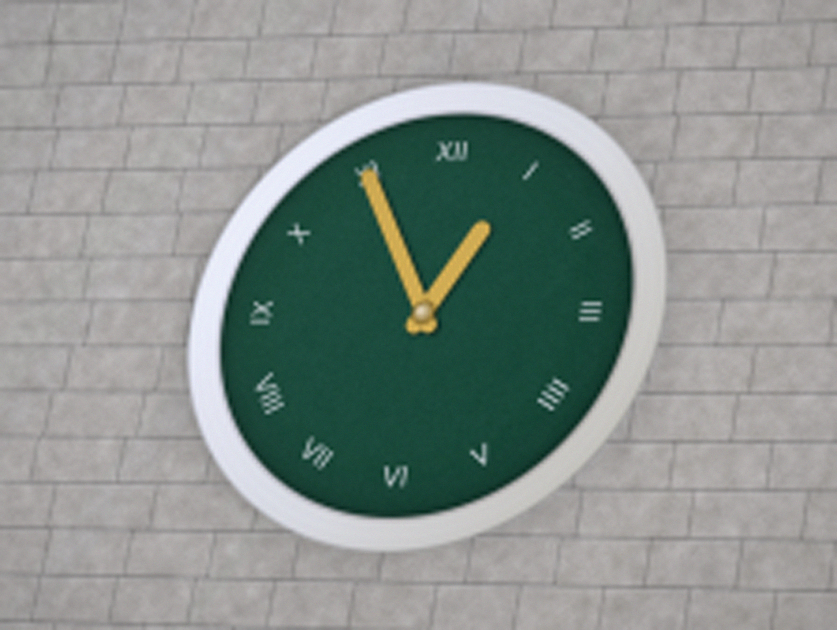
12:55
